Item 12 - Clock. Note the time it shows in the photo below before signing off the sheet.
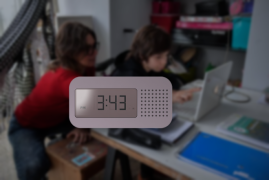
3:43
